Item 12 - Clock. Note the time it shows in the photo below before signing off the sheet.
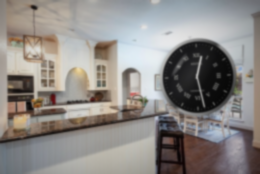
12:28
